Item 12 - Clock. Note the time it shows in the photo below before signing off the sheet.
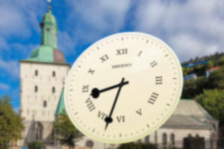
8:33
